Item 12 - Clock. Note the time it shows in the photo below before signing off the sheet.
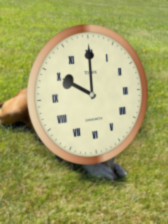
10:00
